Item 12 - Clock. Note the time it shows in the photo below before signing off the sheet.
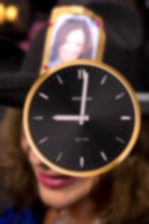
9:01
